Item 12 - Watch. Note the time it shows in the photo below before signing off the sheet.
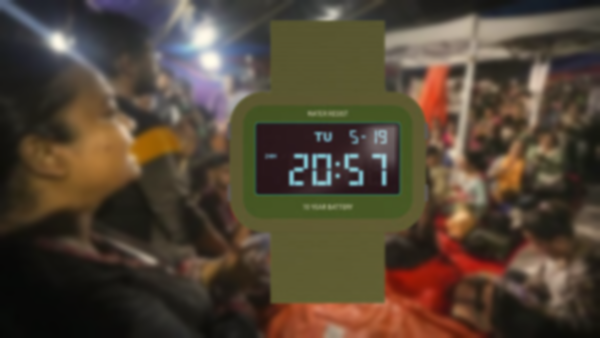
20:57
